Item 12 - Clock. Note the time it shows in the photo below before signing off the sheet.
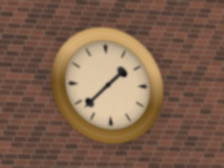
1:38
